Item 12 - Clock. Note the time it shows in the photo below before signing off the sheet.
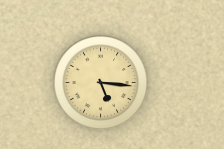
5:16
